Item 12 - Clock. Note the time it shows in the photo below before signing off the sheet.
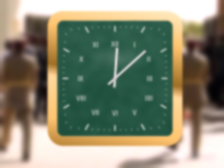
12:08
